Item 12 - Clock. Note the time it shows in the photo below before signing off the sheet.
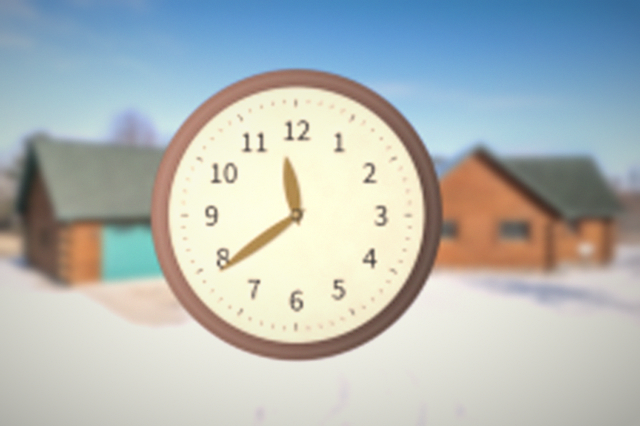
11:39
